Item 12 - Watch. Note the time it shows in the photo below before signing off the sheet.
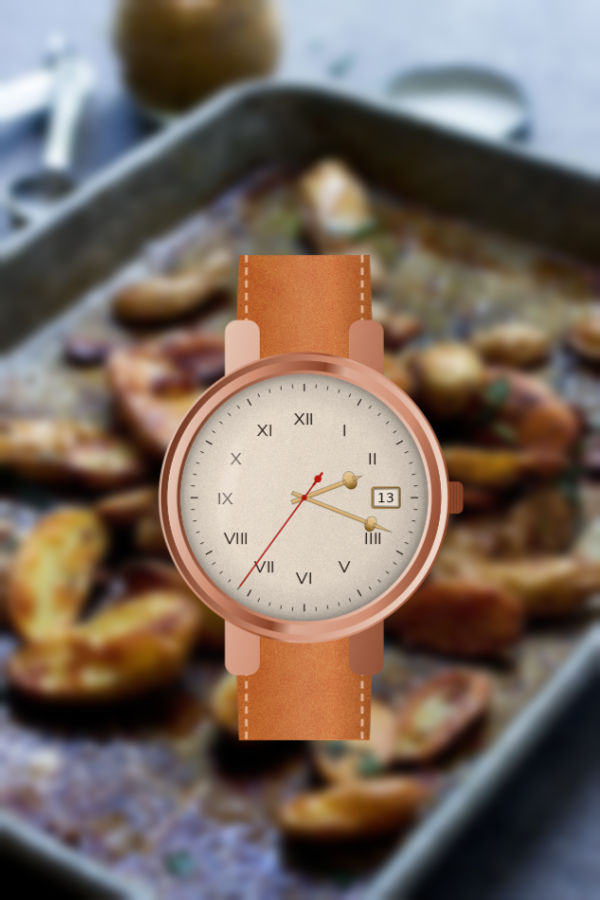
2:18:36
